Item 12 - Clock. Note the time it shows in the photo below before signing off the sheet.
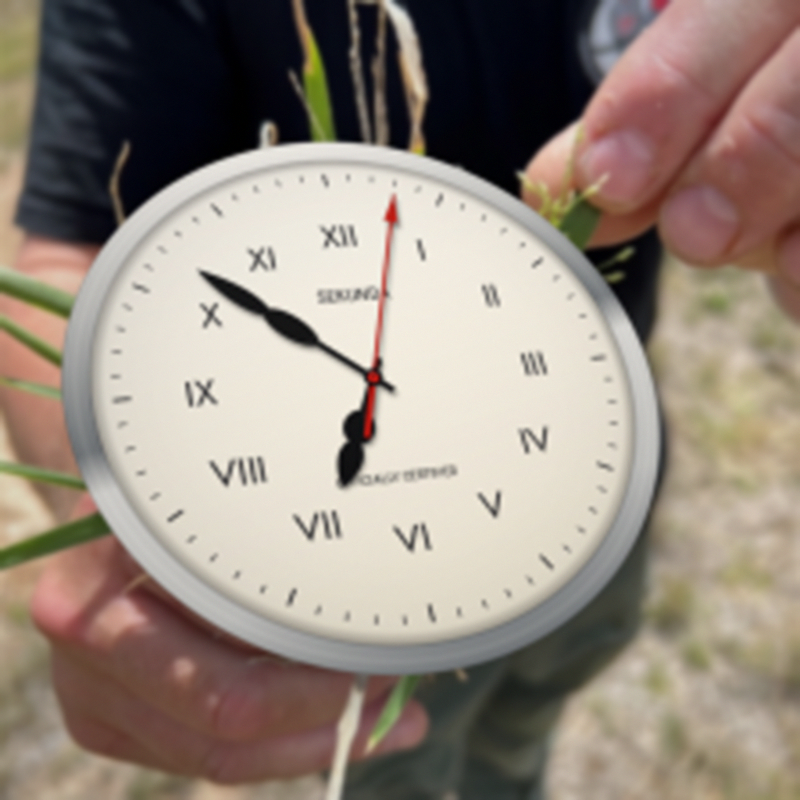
6:52:03
